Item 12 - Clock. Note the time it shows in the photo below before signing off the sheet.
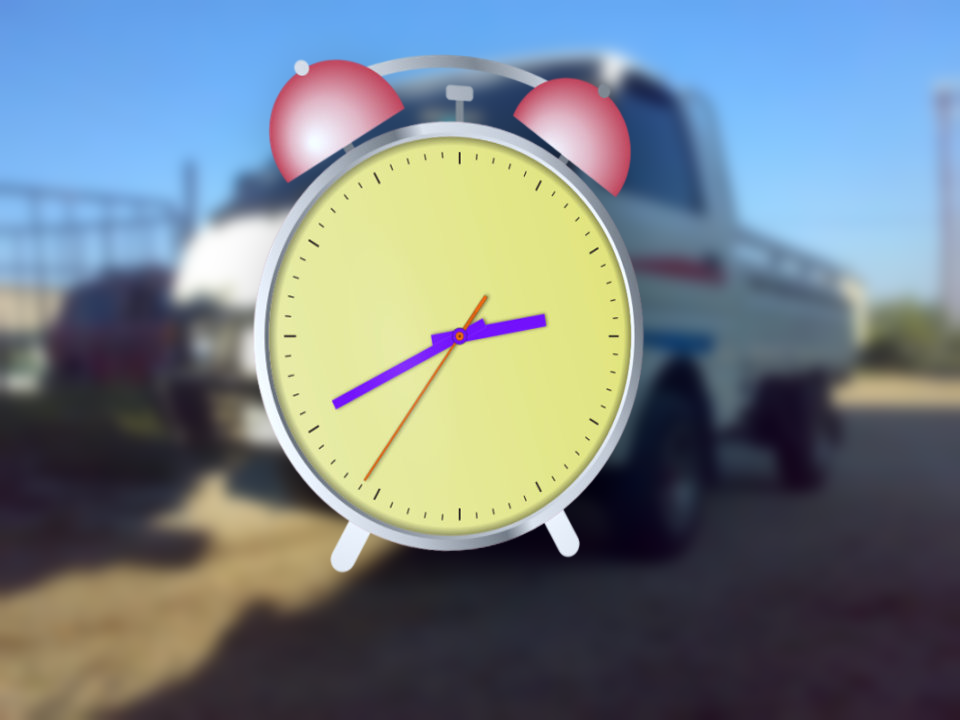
2:40:36
